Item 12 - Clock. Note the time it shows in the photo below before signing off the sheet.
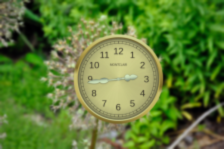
2:44
